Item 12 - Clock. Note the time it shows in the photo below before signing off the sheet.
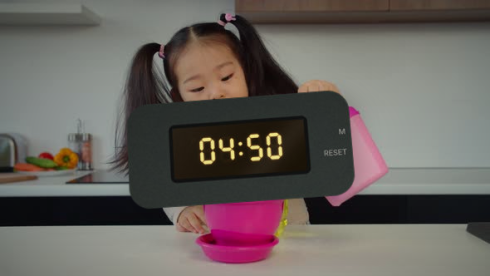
4:50
